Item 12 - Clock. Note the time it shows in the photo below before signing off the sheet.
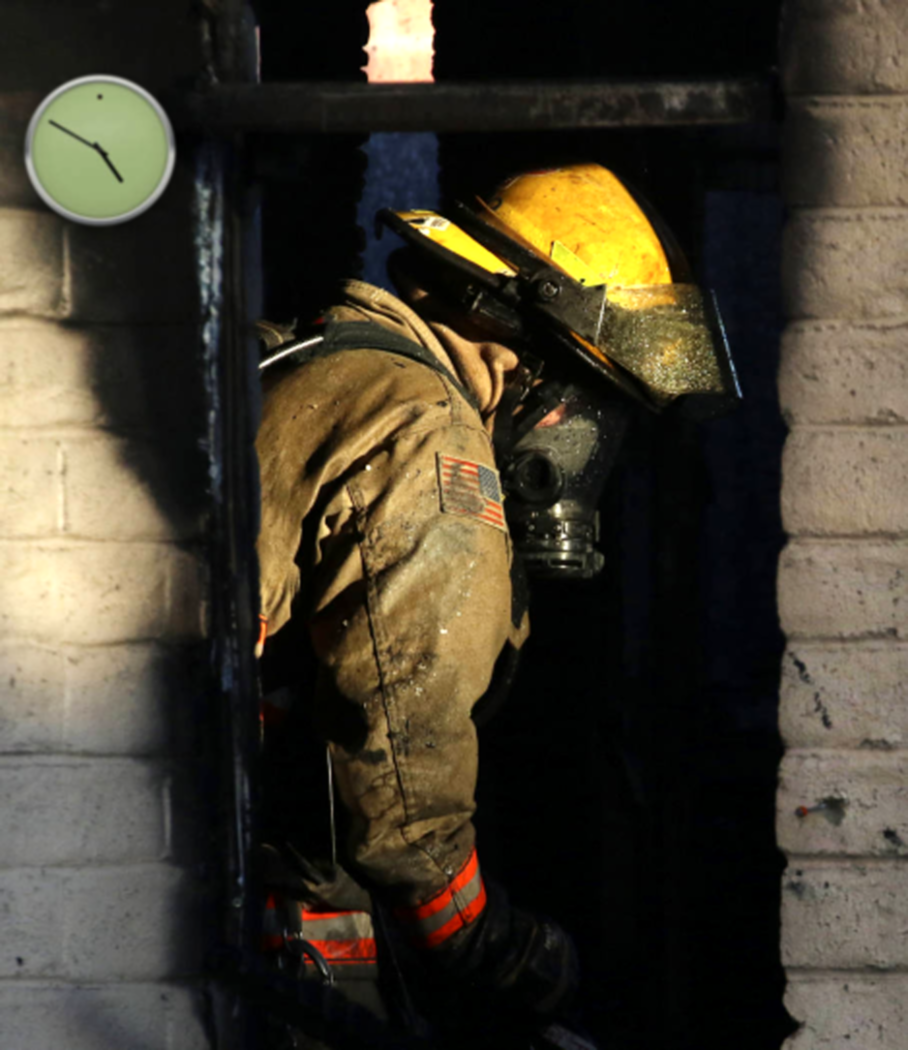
4:50
